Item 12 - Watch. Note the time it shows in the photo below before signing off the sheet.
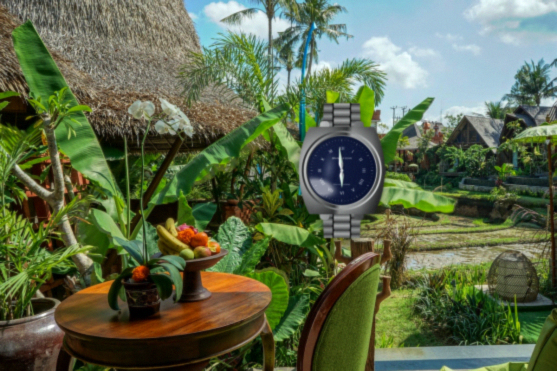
5:59
